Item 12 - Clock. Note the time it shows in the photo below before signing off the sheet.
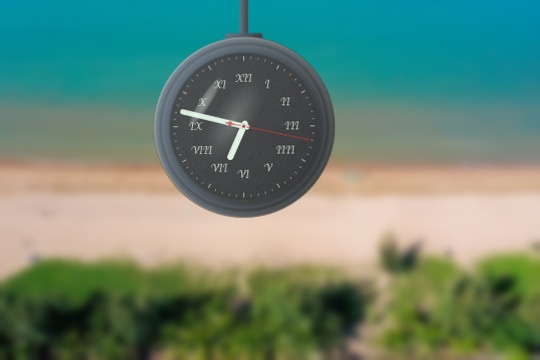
6:47:17
